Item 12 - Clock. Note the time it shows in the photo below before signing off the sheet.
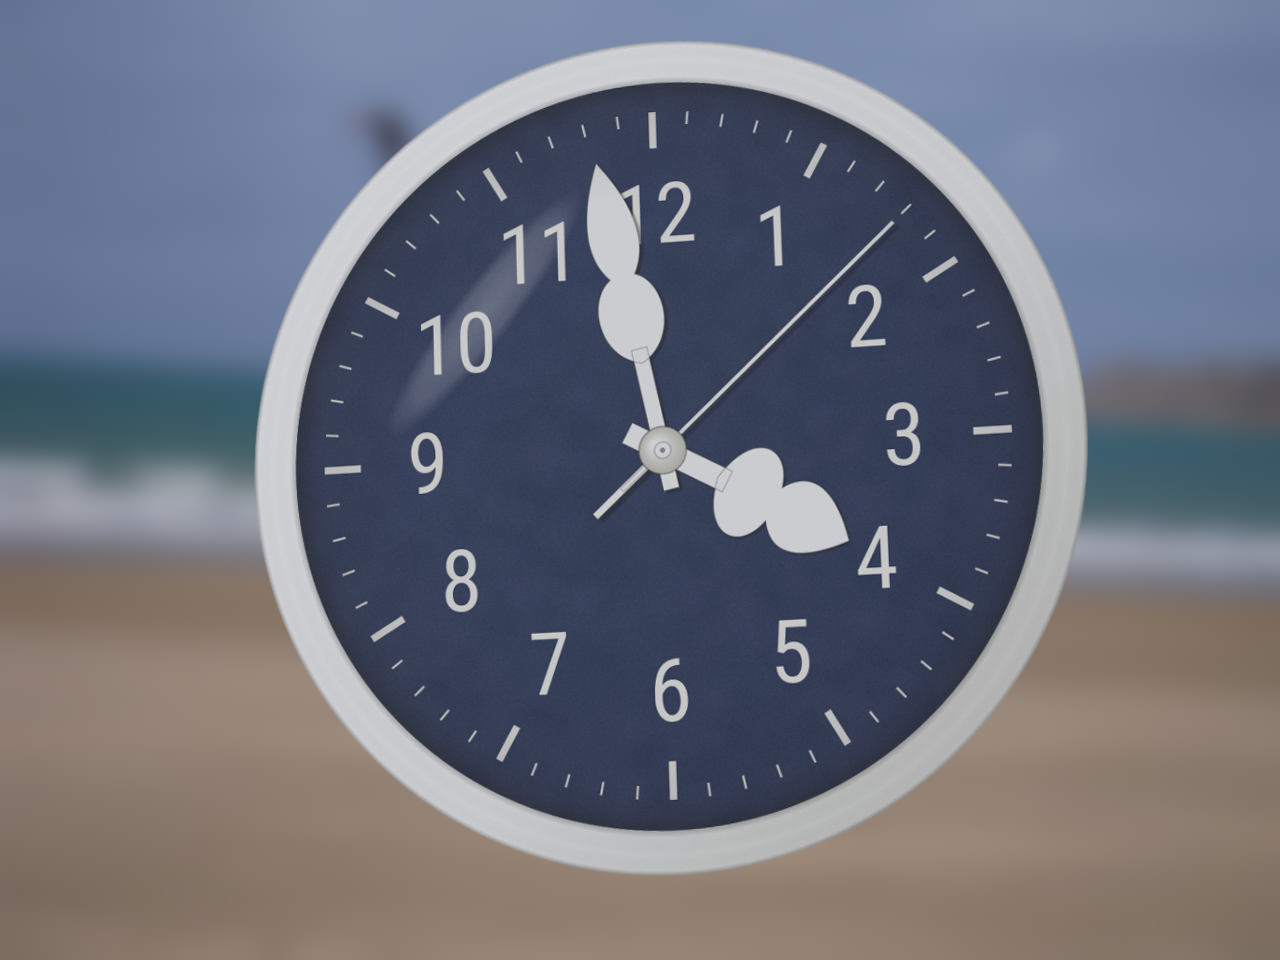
3:58:08
